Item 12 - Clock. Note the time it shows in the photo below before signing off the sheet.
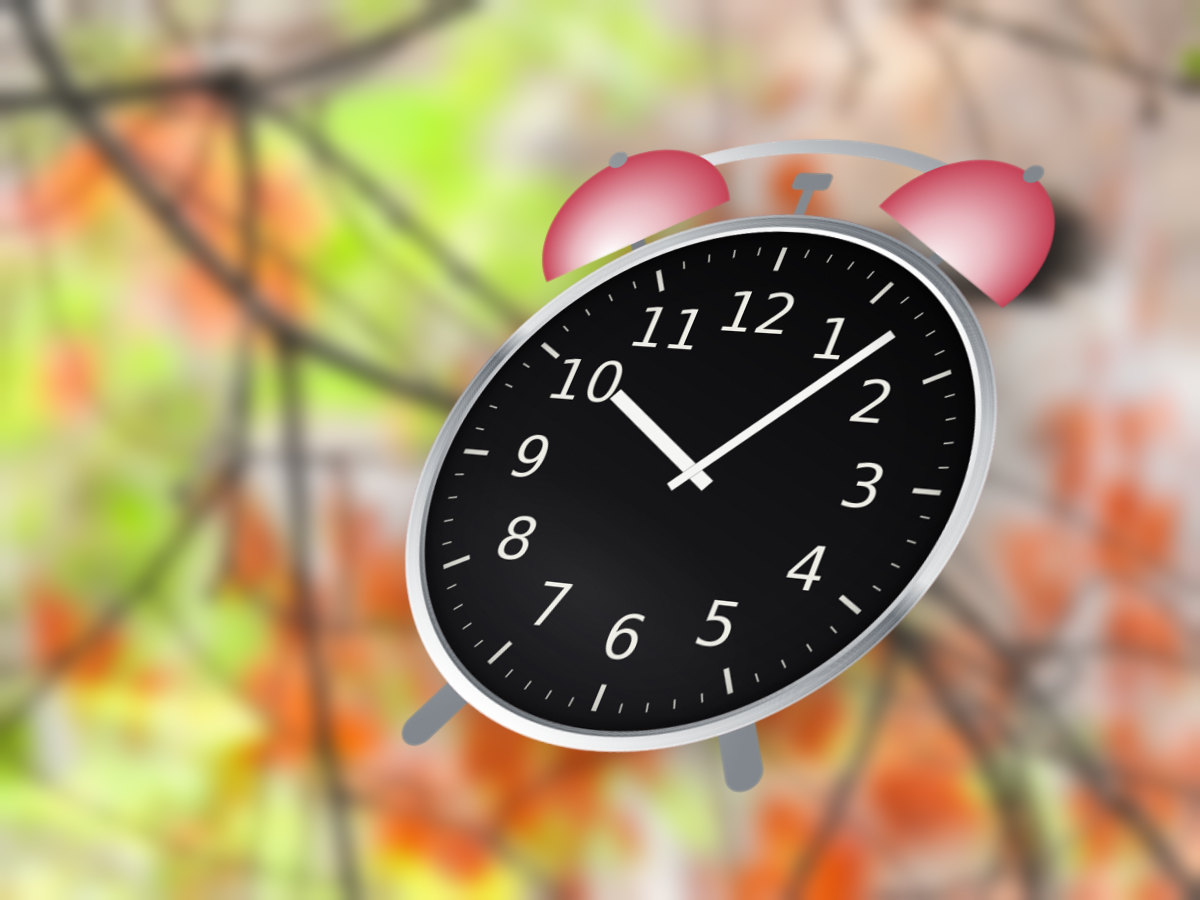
10:07
